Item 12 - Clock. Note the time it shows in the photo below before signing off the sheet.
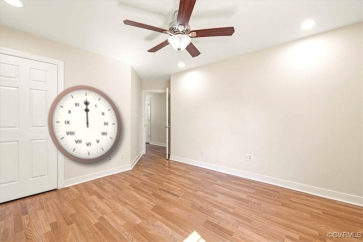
12:00
